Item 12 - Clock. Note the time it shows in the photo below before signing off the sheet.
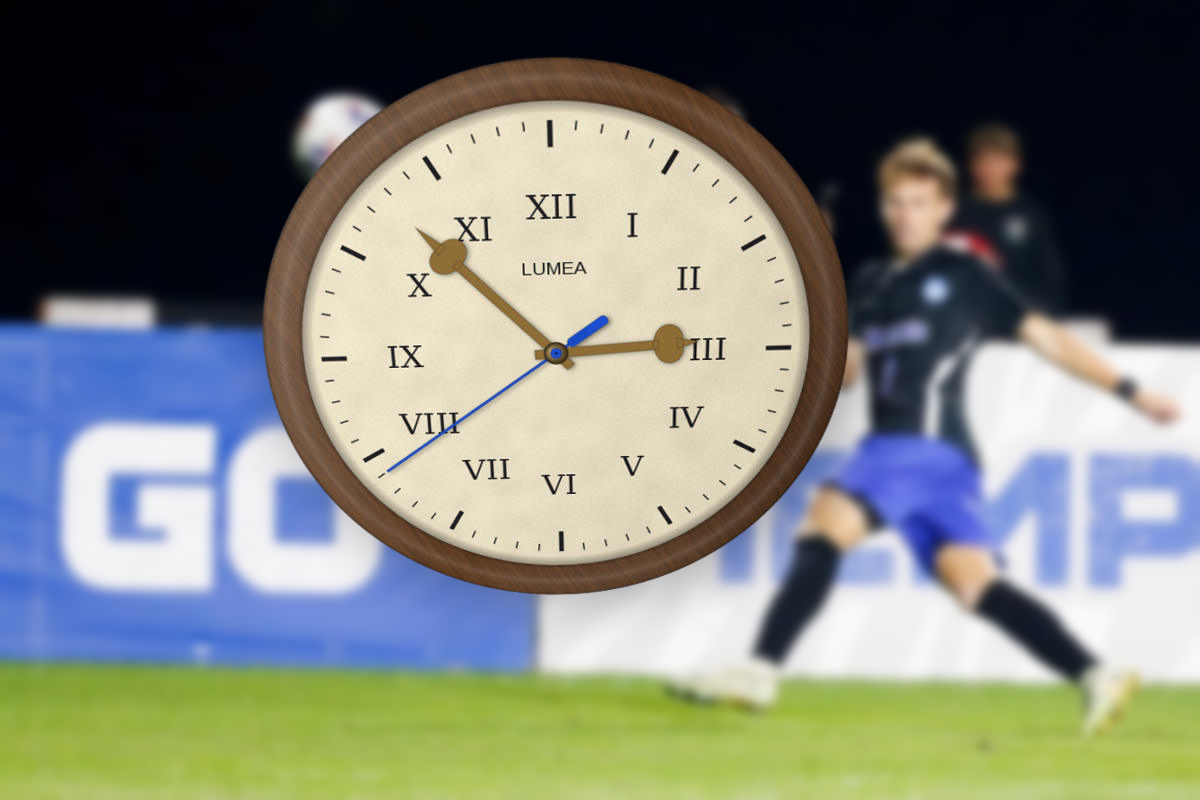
2:52:39
